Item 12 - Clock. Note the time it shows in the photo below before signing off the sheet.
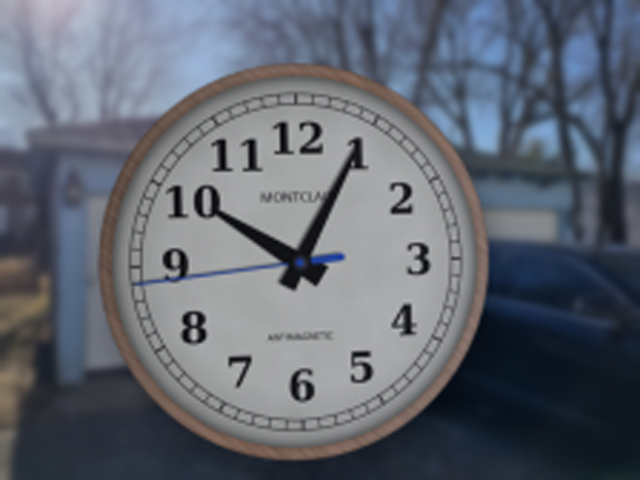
10:04:44
